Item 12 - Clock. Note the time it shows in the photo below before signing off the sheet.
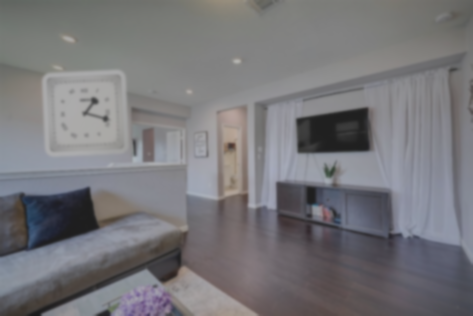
1:18
